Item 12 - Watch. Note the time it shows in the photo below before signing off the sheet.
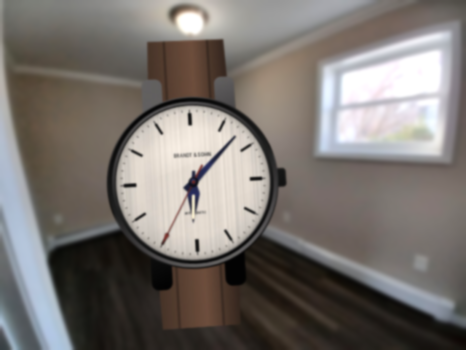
6:07:35
